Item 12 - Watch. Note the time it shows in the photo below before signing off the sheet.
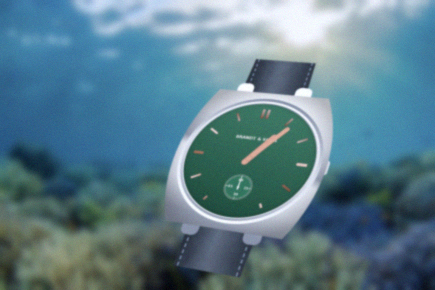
1:06
